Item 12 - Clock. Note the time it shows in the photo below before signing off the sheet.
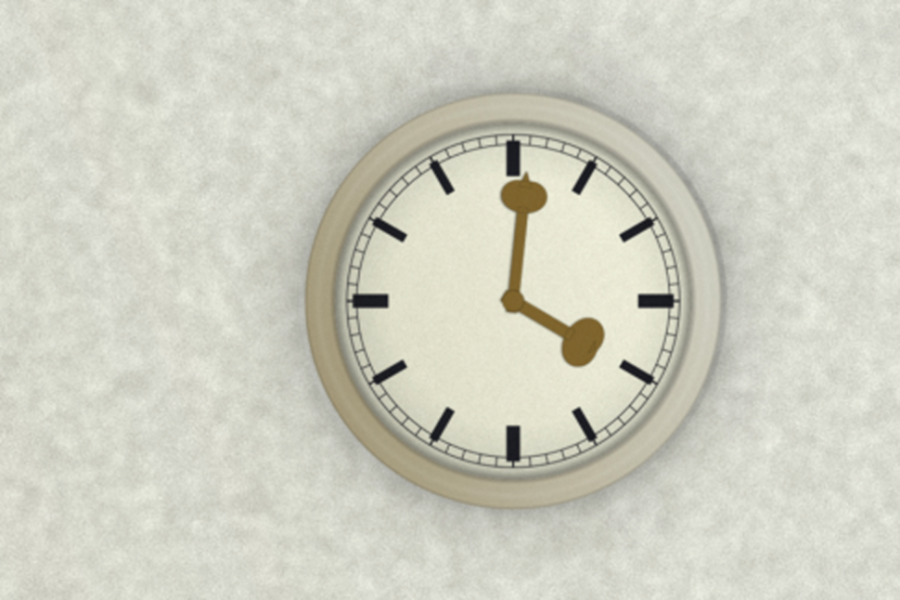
4:01
